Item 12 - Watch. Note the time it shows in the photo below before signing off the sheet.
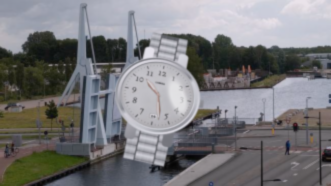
10:28
